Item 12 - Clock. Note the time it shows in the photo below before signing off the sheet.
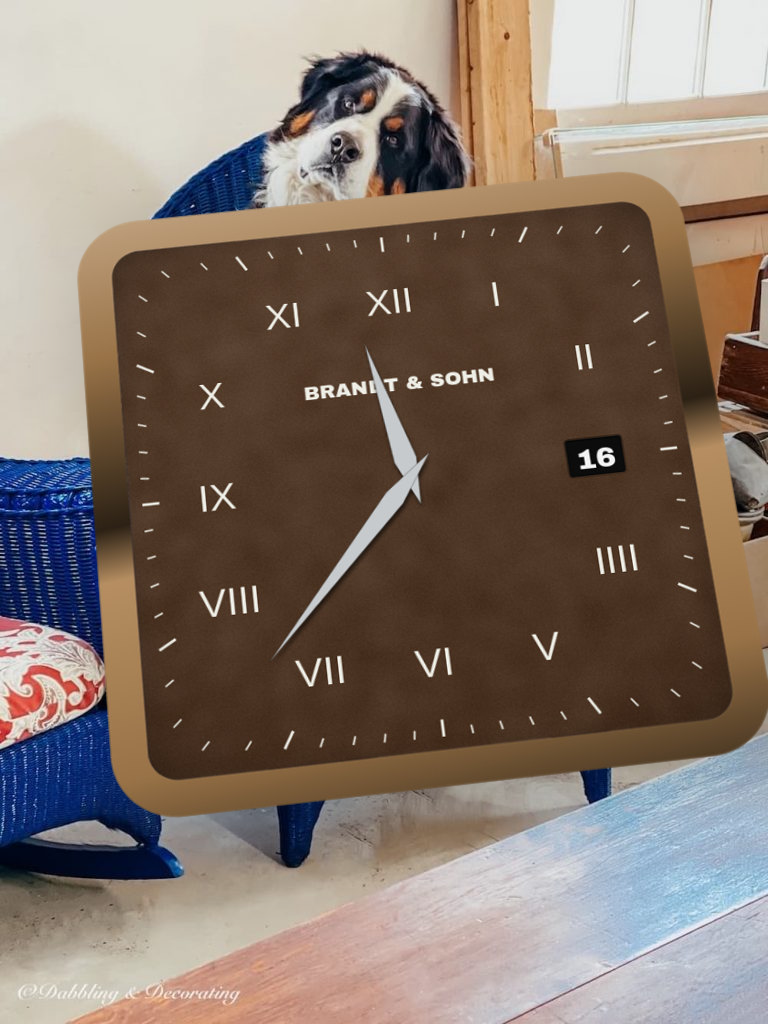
11:37
